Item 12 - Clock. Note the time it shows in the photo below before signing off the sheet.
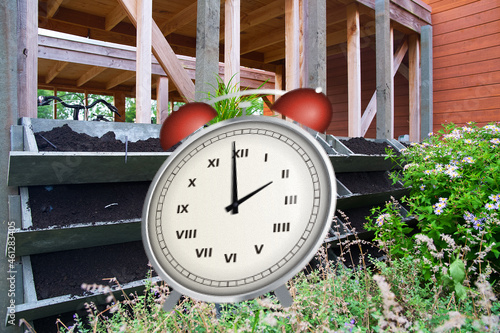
1:59
